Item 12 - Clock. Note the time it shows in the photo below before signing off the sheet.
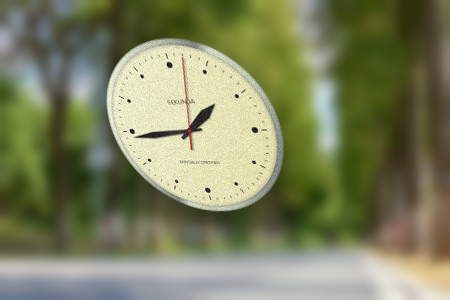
1:44:02
